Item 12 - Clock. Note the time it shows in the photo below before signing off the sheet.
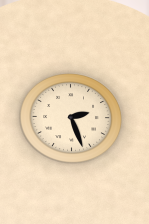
2:27
